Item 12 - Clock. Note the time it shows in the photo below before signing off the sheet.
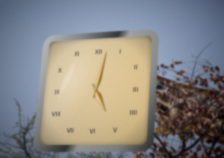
5:02
